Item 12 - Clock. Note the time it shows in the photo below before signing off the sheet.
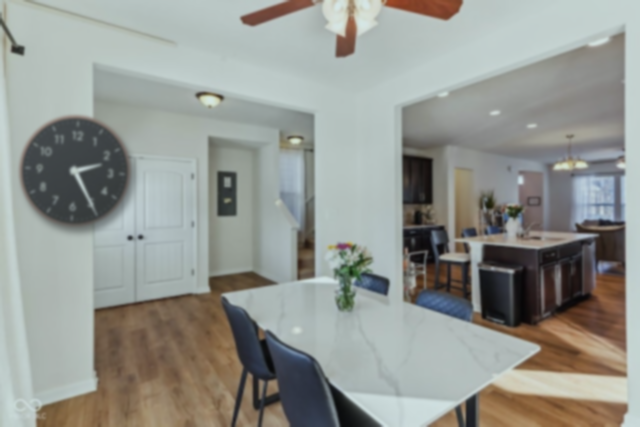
2:25
